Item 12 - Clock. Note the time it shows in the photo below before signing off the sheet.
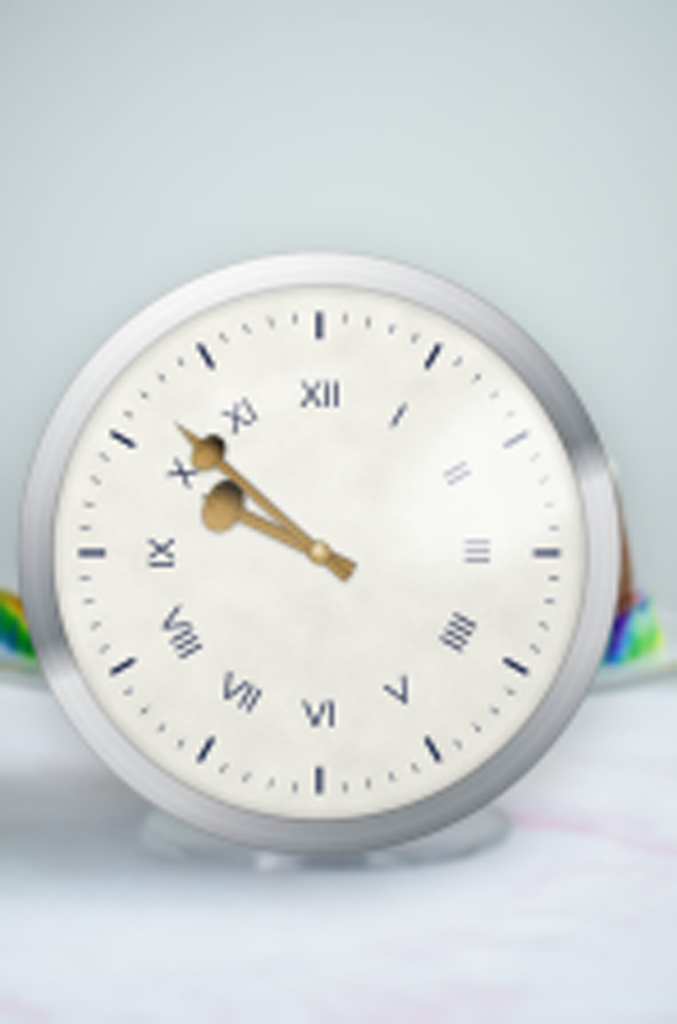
9:52
